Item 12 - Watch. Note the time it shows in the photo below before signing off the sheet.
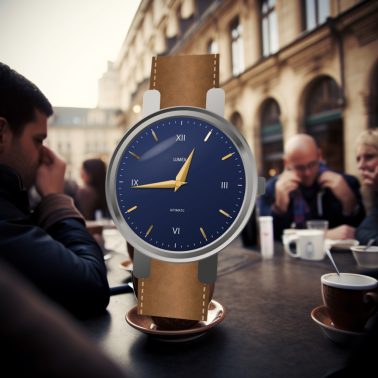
12:44
